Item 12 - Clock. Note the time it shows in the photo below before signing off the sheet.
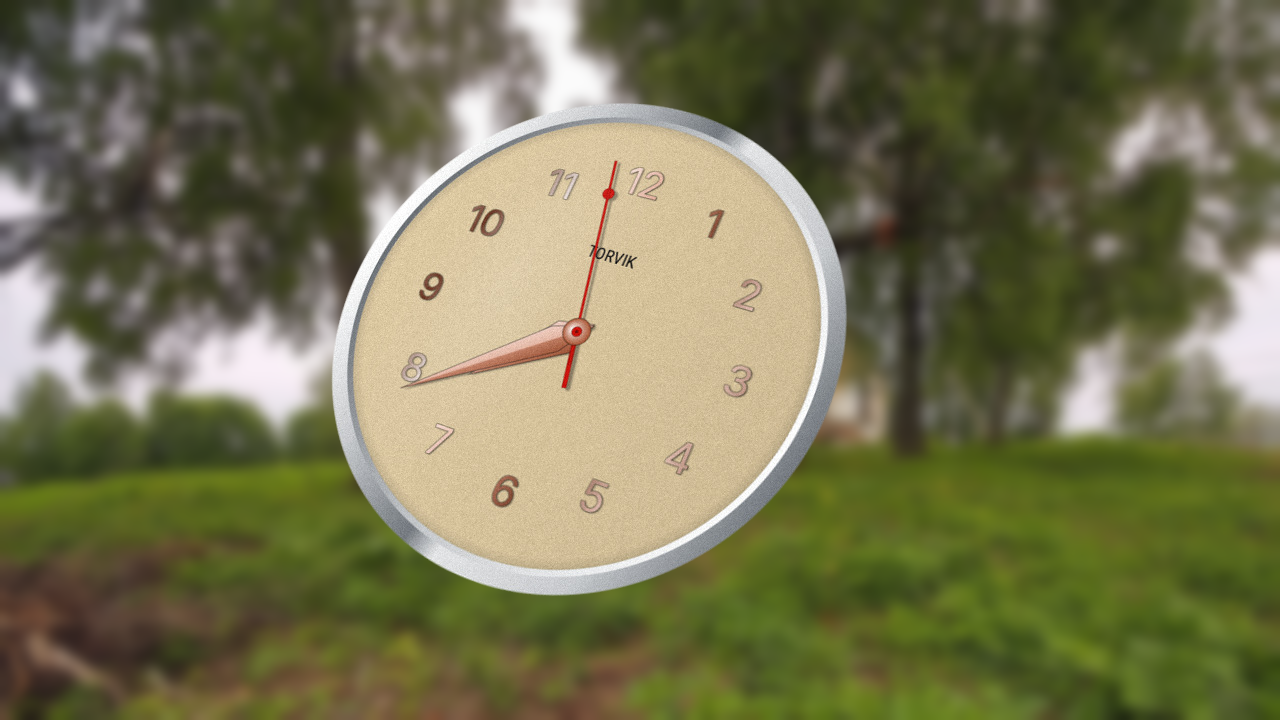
7:38:58
